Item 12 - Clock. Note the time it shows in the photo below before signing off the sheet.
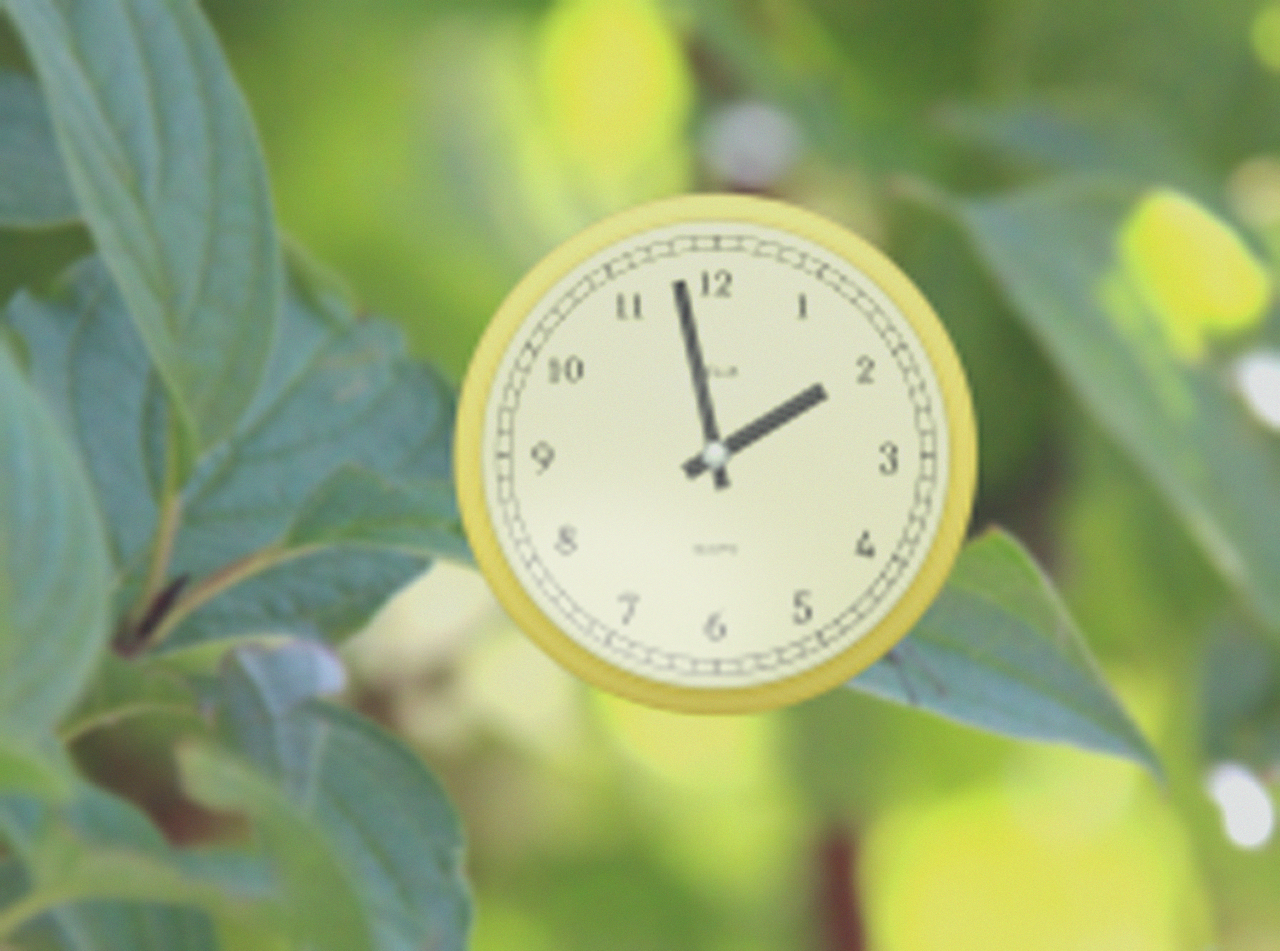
1:58
